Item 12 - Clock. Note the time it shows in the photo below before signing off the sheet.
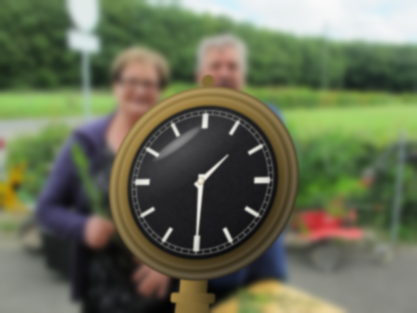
1:30
